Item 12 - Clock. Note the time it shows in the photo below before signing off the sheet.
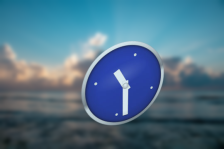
10:27
